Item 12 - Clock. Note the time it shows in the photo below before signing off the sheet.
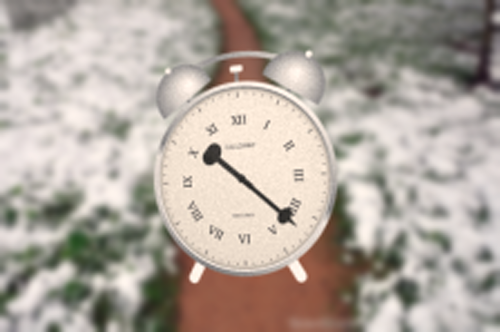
10:22
